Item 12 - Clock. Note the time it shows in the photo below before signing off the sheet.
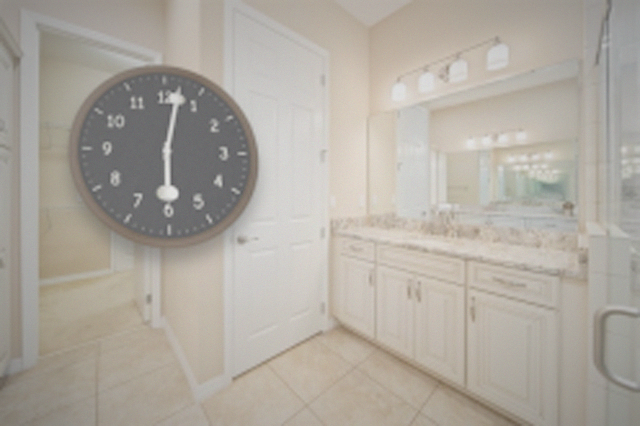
6:02
